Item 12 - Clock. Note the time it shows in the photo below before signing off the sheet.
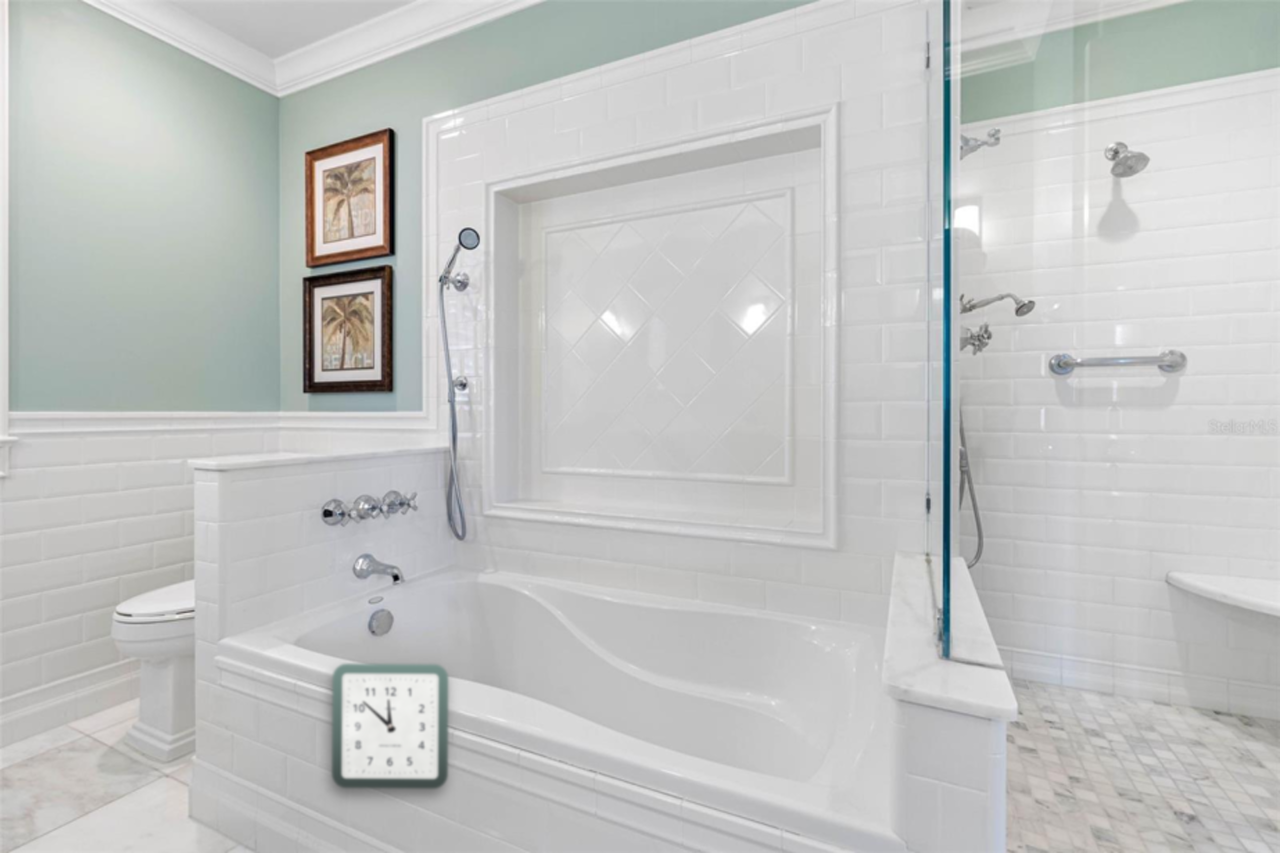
11:52
